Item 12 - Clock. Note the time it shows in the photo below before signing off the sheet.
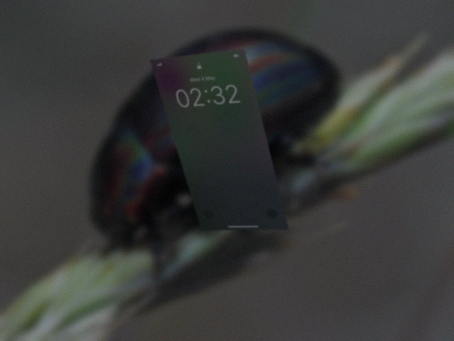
2:32
